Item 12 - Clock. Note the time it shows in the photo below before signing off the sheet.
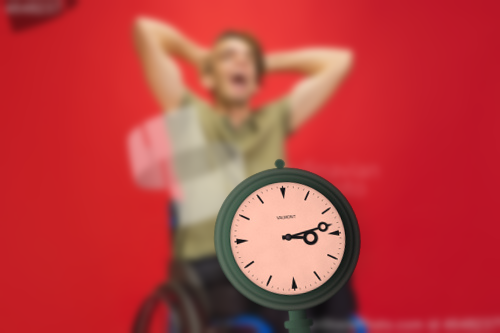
3:13
